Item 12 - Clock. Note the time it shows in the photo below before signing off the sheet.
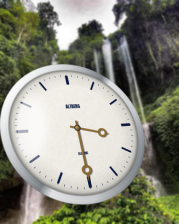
3:30
